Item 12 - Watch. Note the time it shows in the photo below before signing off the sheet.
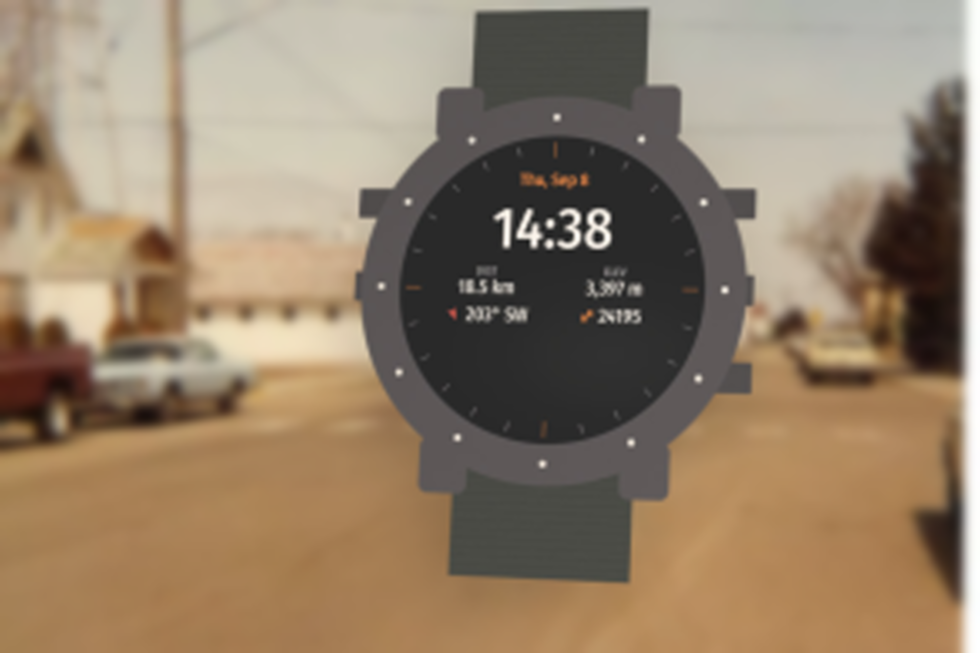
14:38
